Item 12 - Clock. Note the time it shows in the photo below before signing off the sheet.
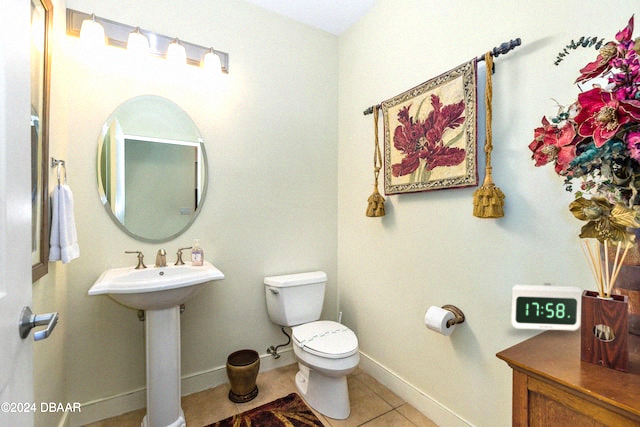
17:58
